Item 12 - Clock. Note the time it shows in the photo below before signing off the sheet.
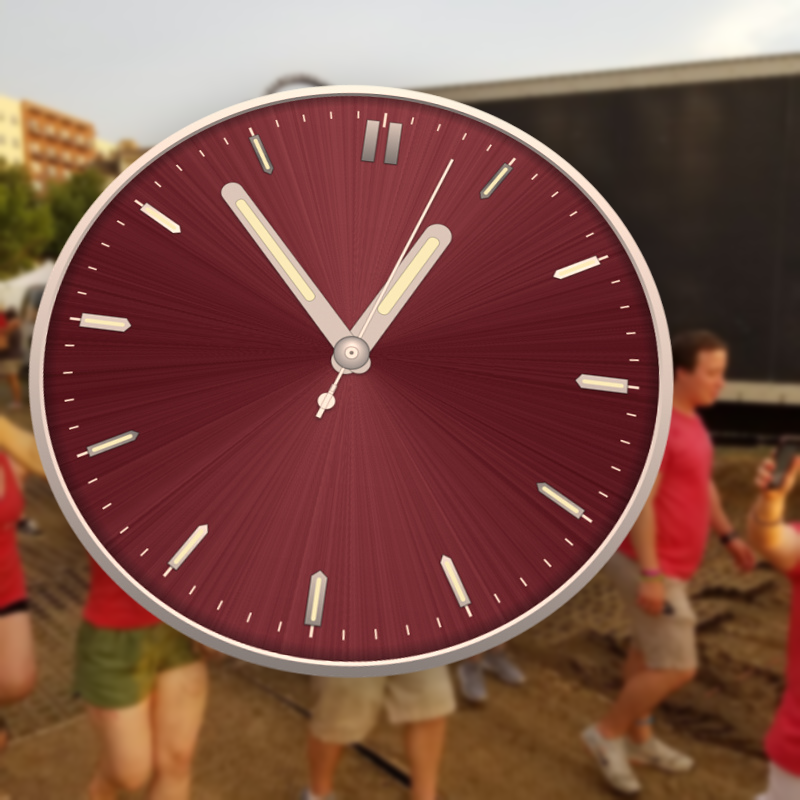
12:53:03
